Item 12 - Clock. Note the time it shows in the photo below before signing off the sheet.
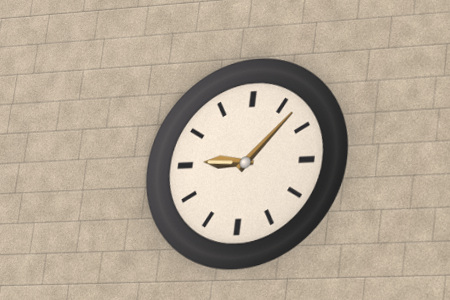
9:07
